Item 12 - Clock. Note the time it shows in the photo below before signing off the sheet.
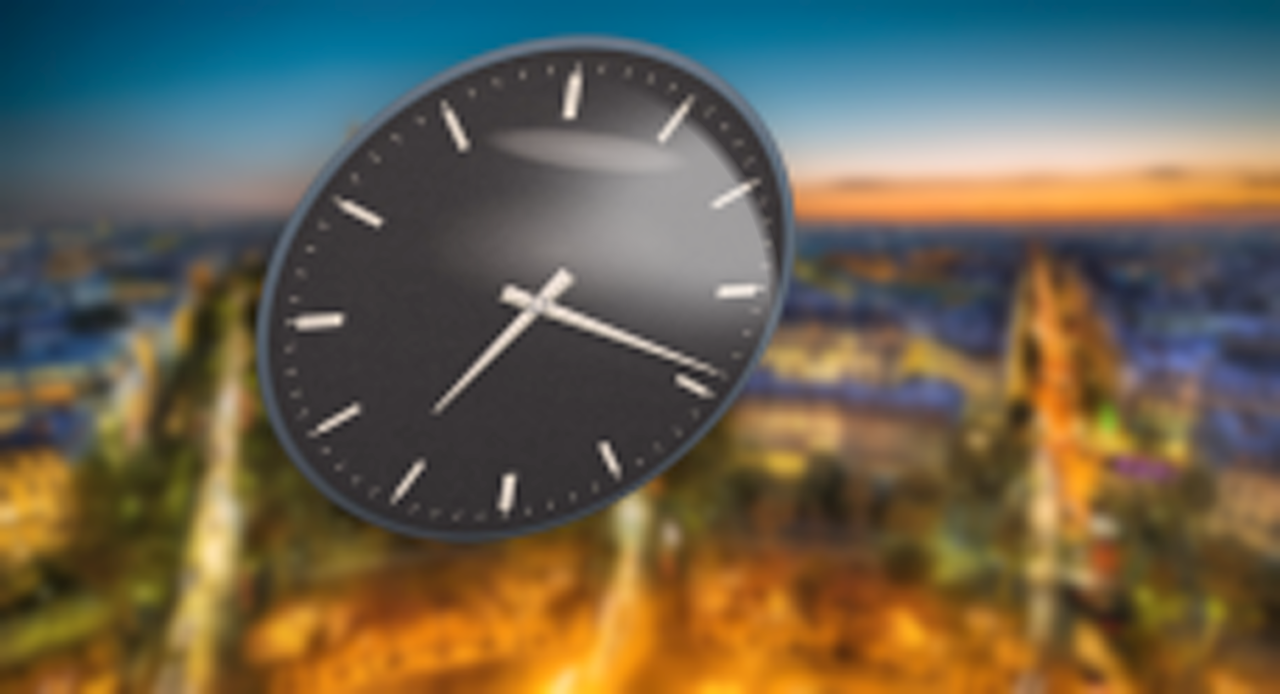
7:19
